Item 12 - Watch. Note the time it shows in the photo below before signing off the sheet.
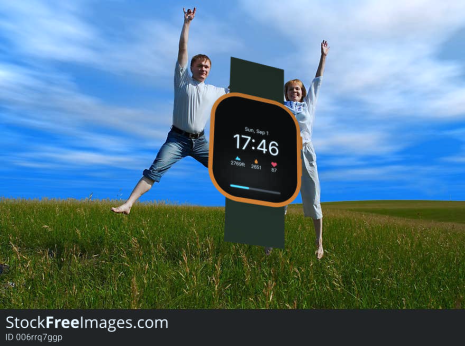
17:46
